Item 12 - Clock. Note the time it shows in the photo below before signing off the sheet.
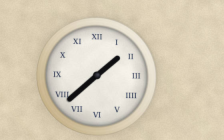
1:38
